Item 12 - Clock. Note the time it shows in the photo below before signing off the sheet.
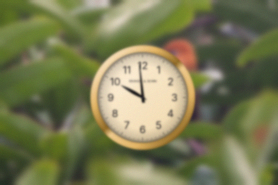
9:59
